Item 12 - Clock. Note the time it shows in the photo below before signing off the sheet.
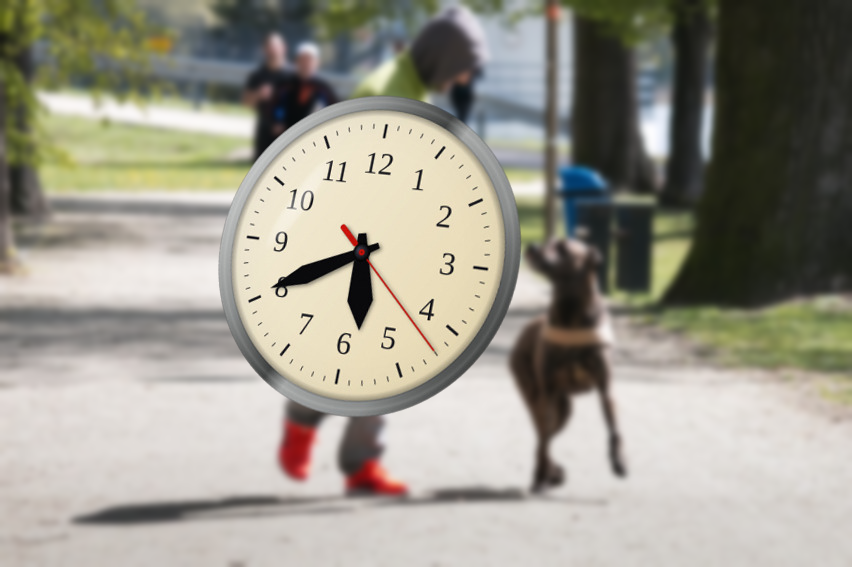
5:40:22
